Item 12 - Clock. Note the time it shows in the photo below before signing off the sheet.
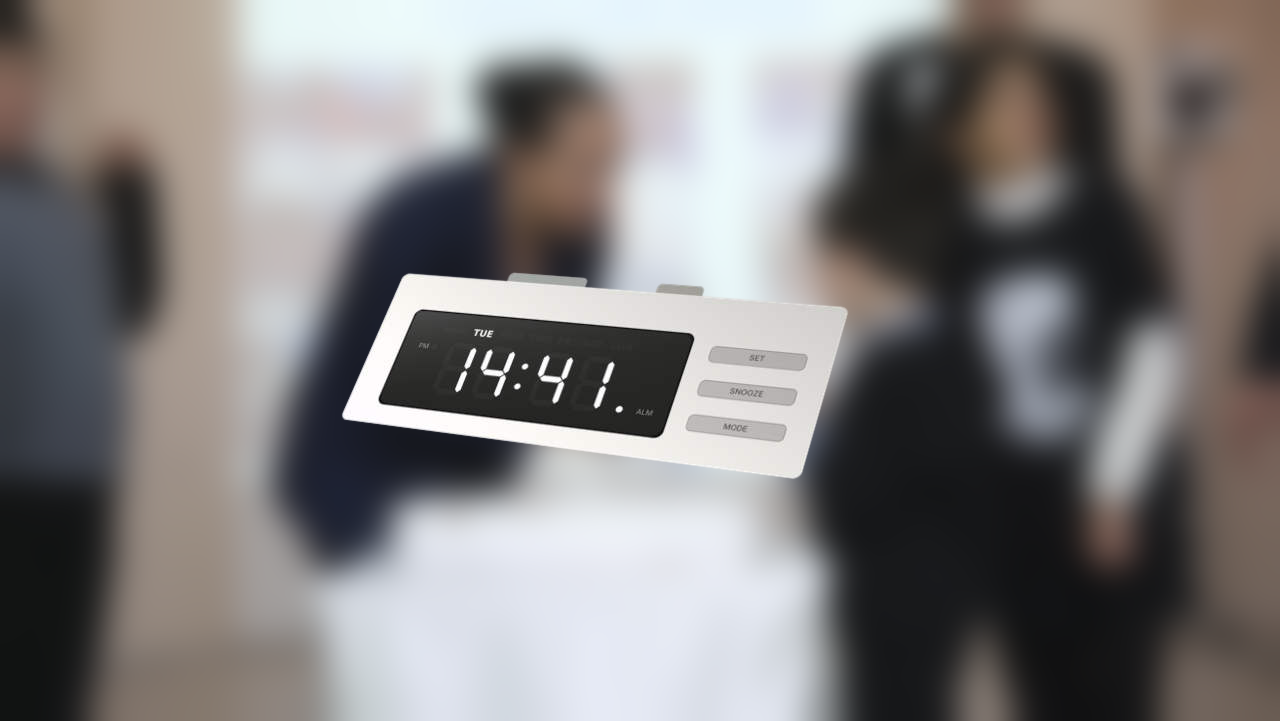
14:41
